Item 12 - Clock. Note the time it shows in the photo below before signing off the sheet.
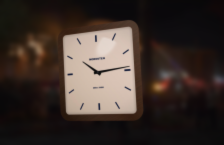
10:14
